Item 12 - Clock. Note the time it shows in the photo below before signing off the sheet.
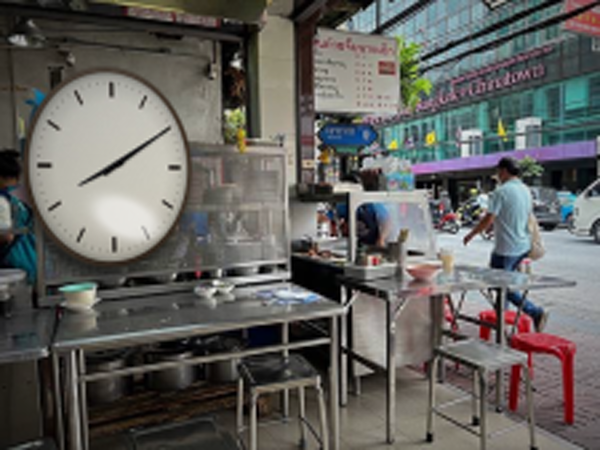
8:10
